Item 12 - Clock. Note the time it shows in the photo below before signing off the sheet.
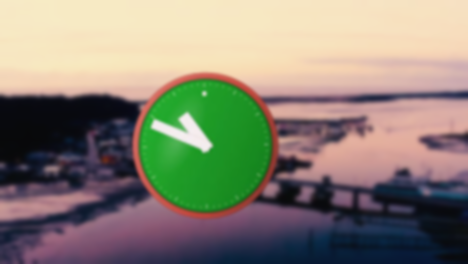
10:49
